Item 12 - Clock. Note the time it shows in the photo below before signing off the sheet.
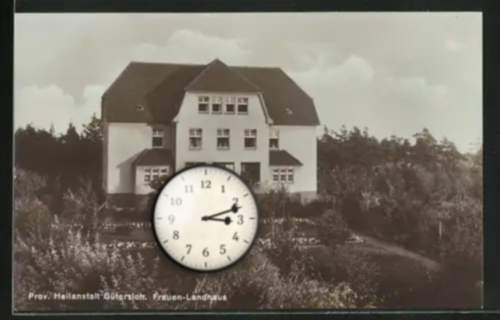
3:12
